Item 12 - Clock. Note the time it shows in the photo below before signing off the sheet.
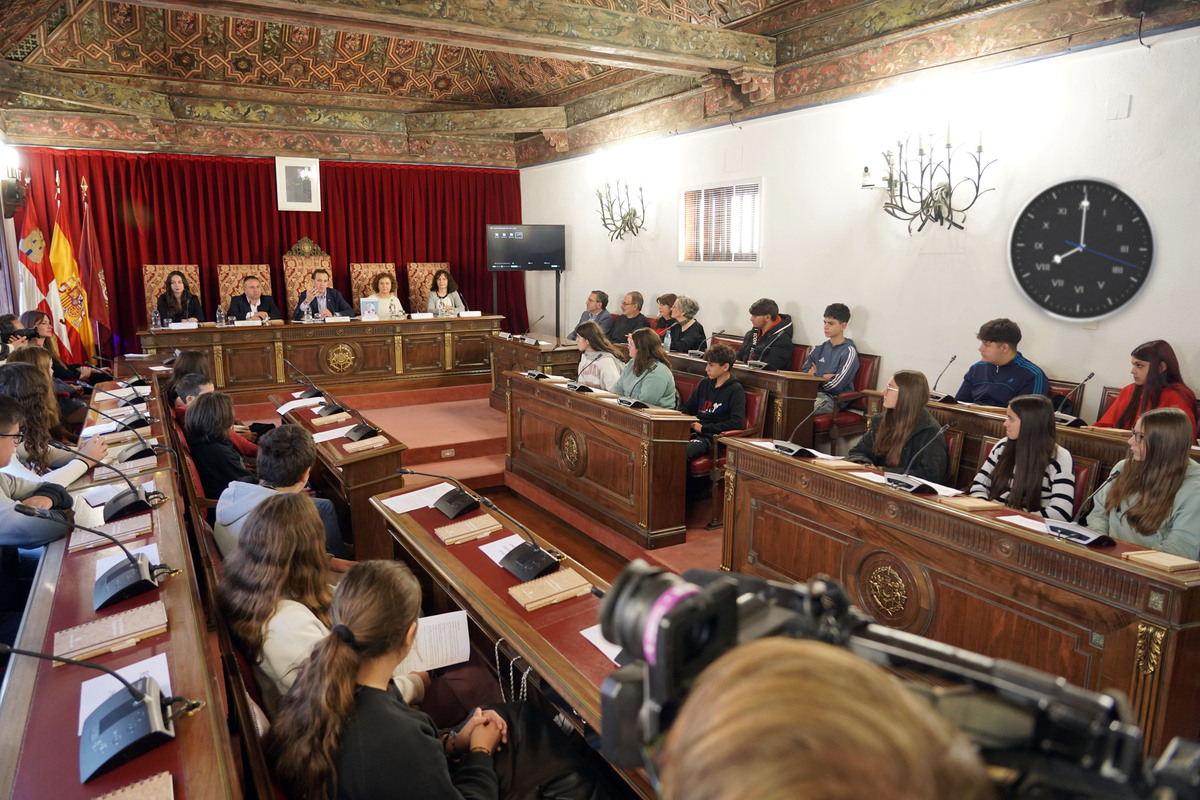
8:00:18
